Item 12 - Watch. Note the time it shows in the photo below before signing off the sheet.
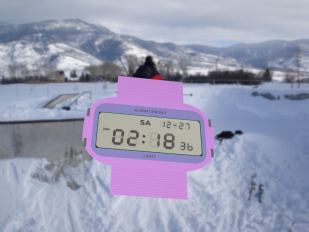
2:18:36
